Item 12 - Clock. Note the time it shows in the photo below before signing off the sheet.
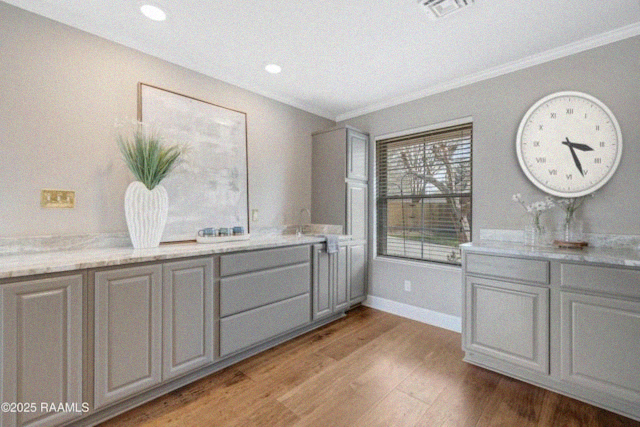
3:26
